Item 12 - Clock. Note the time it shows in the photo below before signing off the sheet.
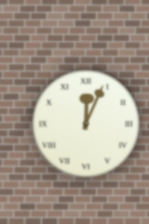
12:04
